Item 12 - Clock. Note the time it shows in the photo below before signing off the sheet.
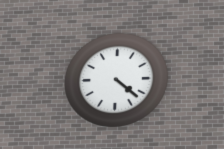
4:22
